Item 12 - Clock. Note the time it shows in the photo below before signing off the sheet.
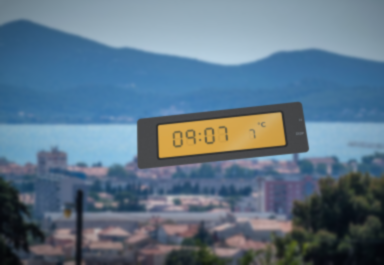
9:07
